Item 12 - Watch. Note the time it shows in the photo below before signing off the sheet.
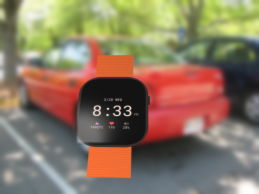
8:33
